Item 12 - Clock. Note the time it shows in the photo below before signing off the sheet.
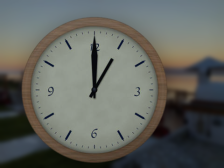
1:00
